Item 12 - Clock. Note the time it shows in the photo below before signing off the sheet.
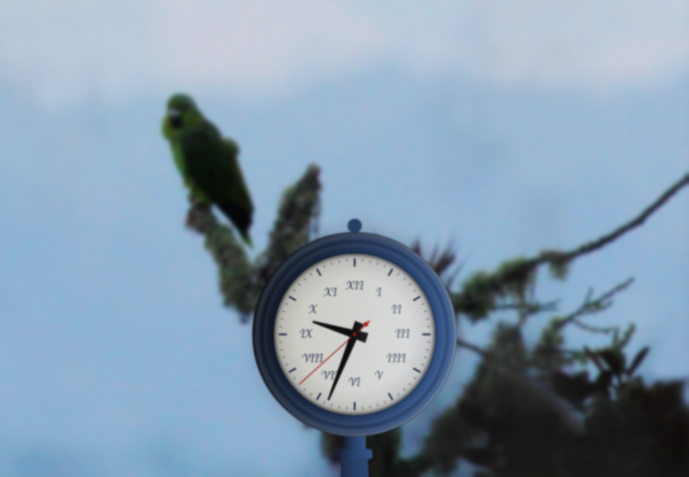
9:33:38
